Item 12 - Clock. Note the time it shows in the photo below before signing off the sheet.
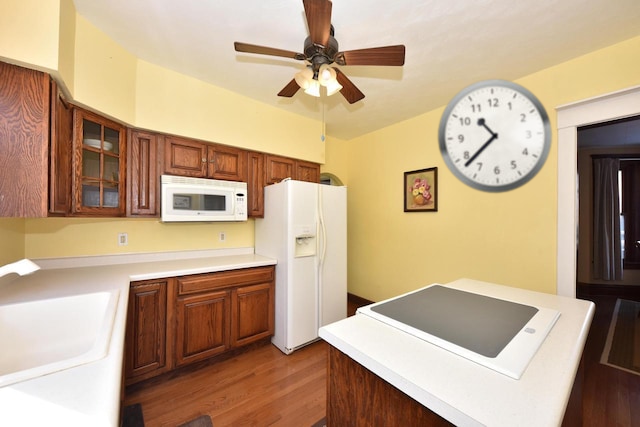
10:38
